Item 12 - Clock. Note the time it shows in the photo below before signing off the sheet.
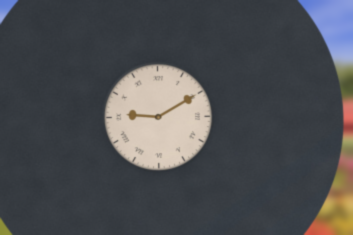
9:10
